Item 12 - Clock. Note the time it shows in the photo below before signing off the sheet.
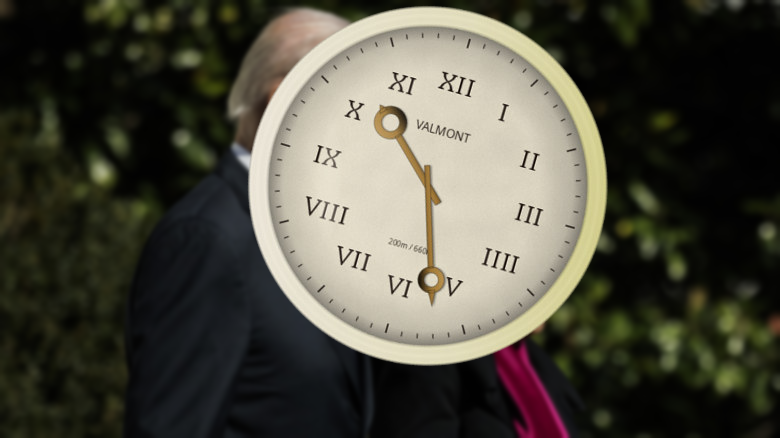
10:27
